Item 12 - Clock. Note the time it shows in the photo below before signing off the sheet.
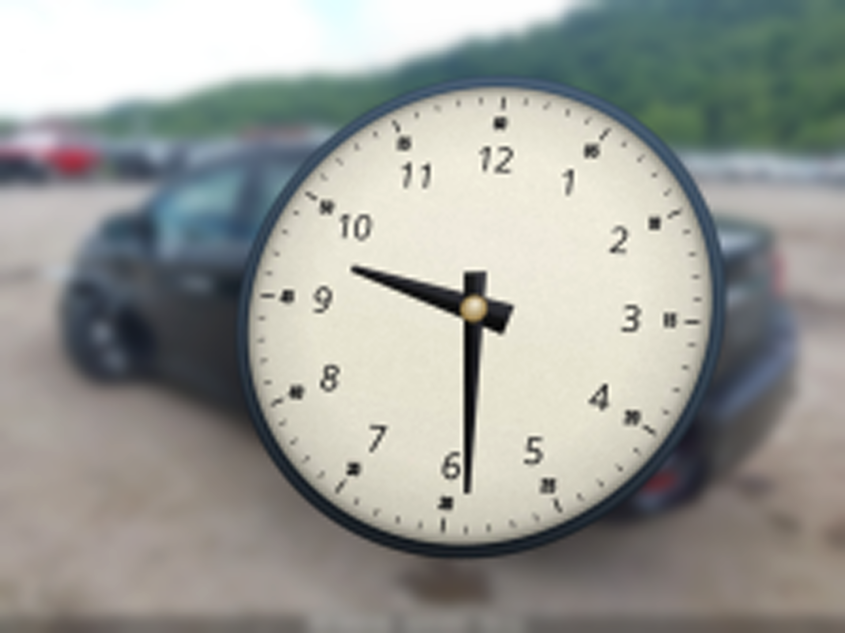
9:29
